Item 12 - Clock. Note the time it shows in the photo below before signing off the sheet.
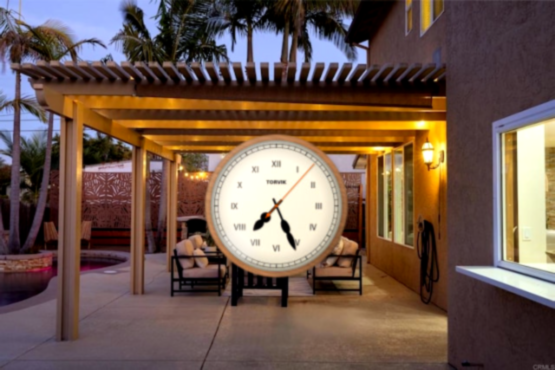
7:26:07
